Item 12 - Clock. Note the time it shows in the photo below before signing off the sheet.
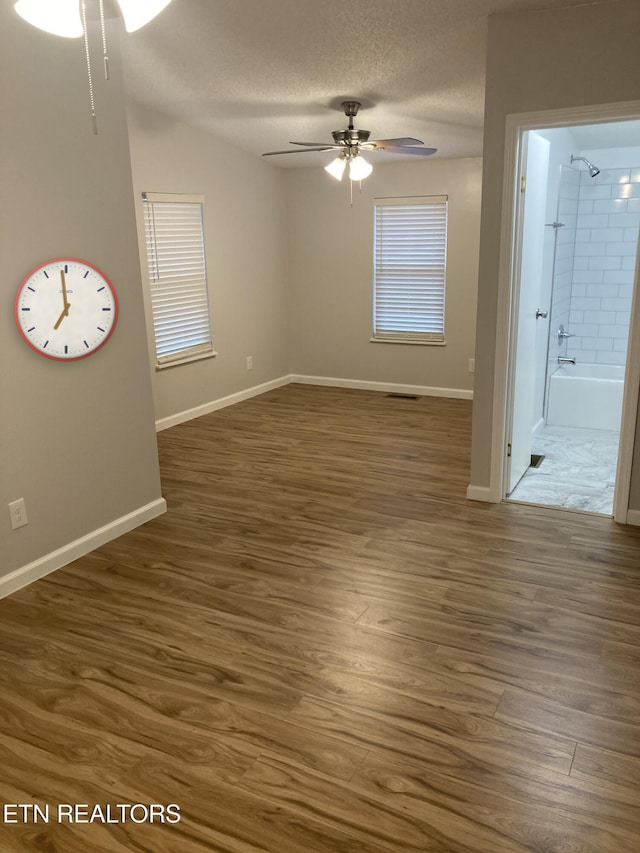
6:59
